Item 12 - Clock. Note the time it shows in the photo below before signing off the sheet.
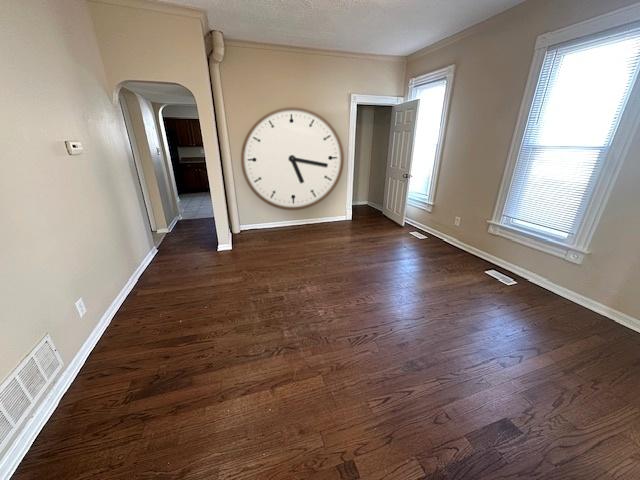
5:17
